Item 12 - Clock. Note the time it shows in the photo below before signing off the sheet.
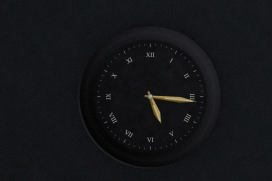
5:16
